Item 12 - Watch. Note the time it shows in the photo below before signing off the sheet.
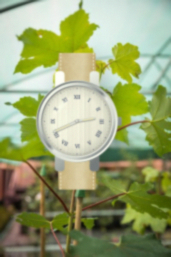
2:41
